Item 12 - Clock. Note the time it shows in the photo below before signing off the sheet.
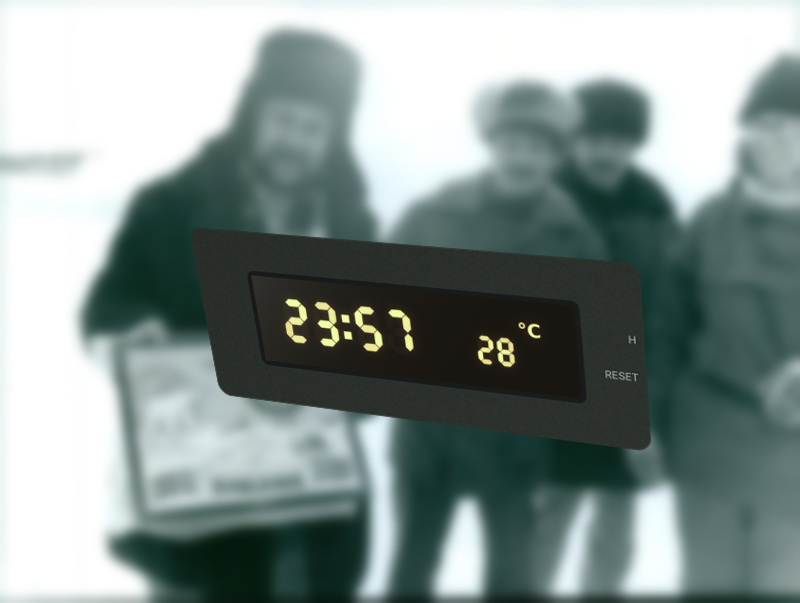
23:57
